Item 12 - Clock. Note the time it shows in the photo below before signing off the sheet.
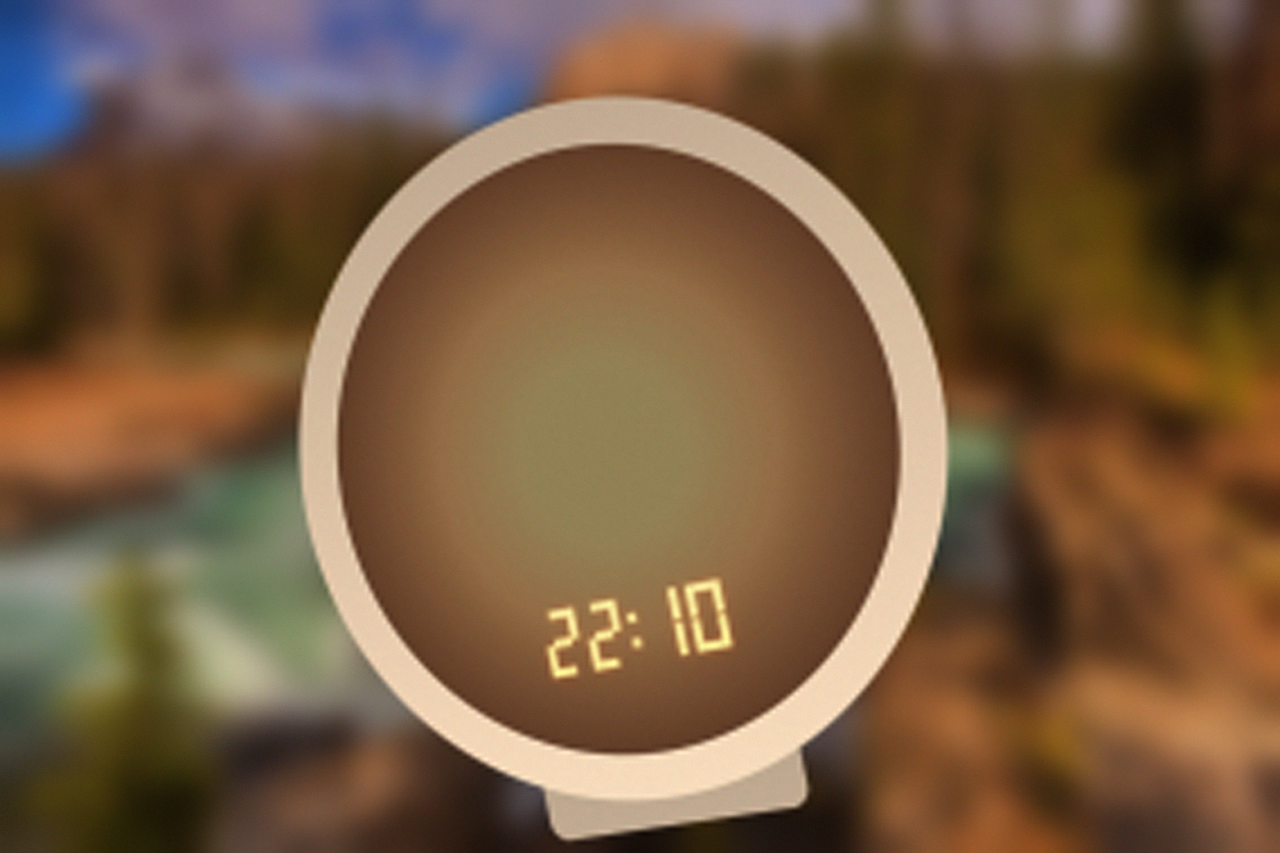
22:10
